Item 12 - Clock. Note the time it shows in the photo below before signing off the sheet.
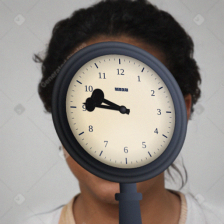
9:46
